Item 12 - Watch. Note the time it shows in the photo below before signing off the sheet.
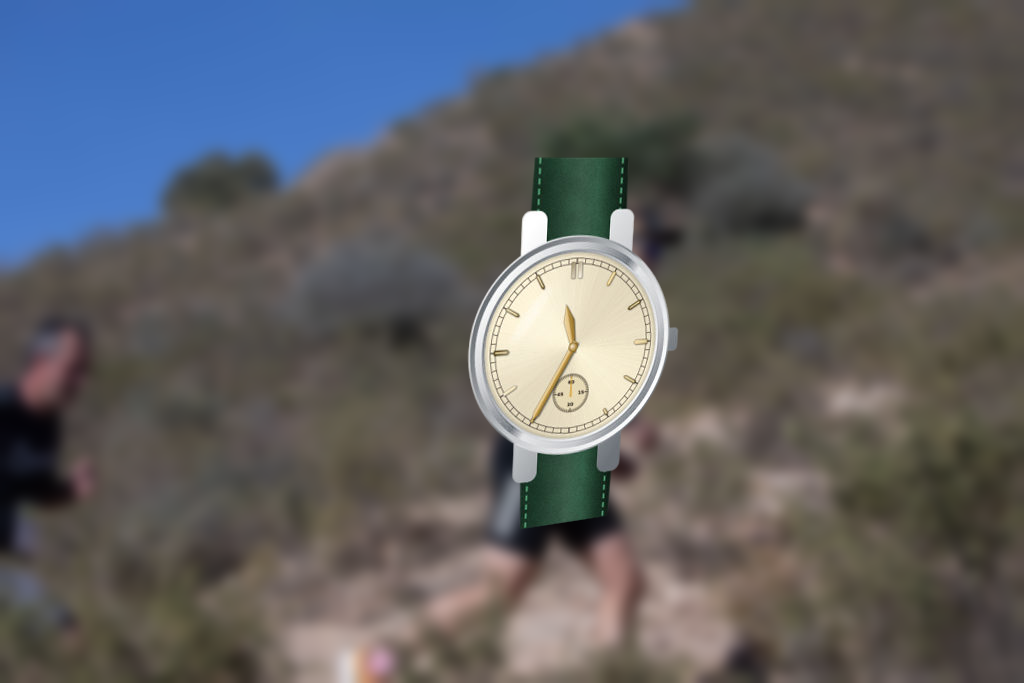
11:35
